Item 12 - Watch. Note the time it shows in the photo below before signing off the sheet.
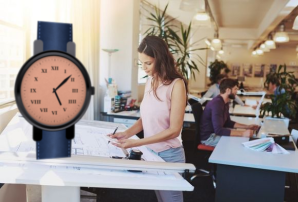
5:08
